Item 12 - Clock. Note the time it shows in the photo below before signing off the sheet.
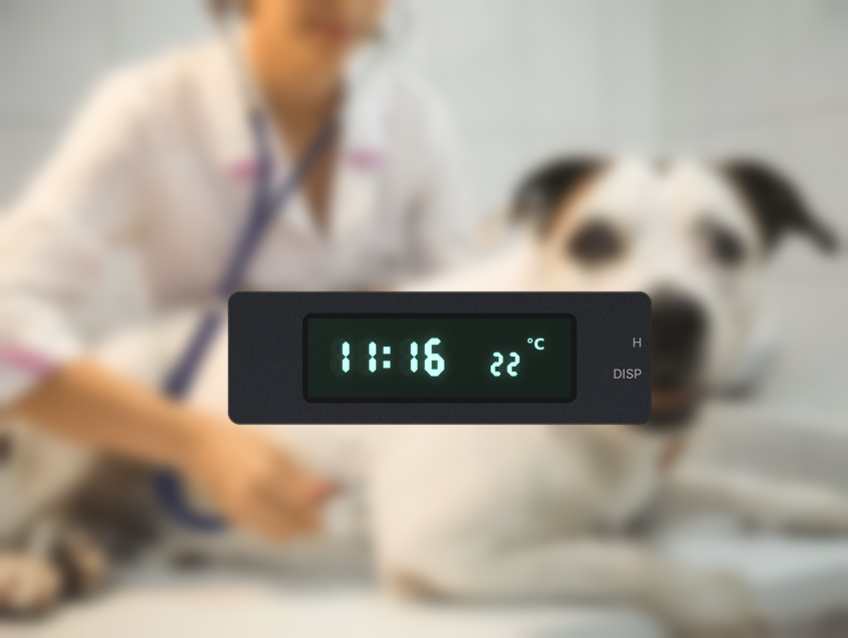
11:16
